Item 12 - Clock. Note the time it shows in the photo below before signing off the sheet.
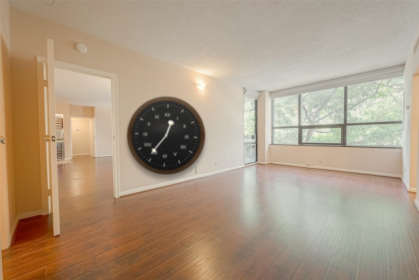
12:36
